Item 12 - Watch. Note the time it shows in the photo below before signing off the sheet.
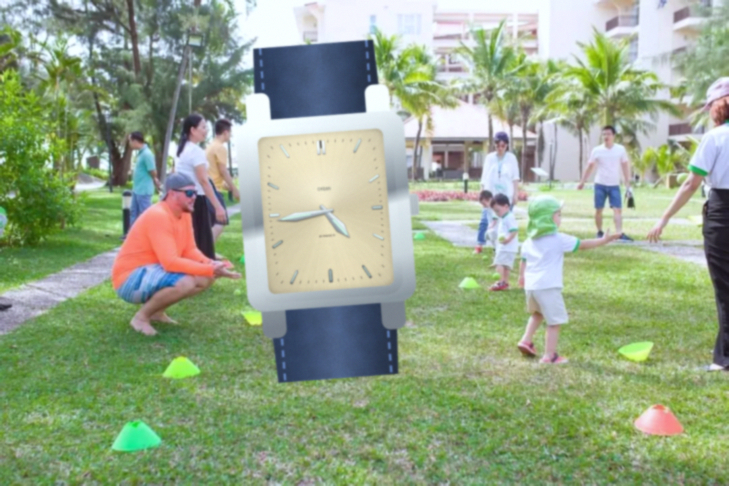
4:44
